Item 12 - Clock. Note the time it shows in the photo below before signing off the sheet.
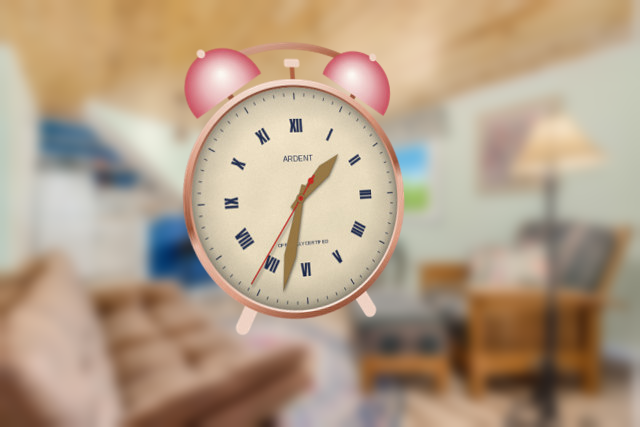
1:32:36
